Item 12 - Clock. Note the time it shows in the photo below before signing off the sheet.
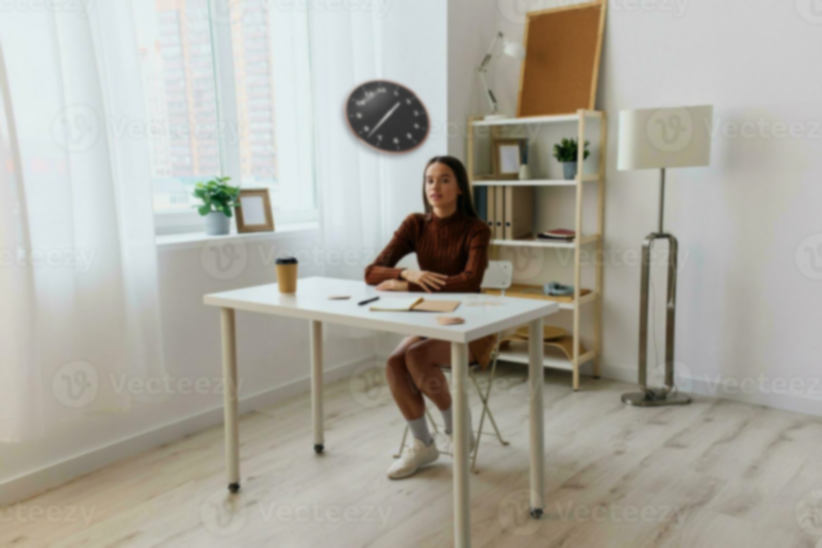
1:38
